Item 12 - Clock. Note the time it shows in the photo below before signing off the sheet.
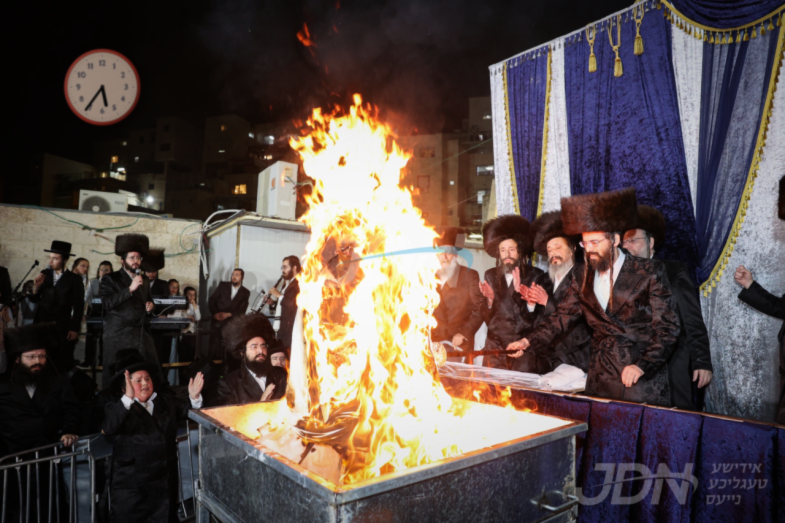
5:36
